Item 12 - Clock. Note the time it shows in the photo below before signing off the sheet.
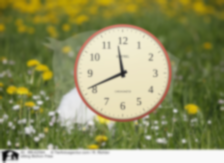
11:41
